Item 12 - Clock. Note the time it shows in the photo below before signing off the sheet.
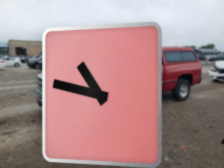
10:47
